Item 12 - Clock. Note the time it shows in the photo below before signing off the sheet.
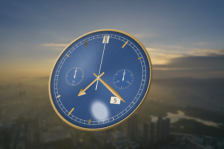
7:21
